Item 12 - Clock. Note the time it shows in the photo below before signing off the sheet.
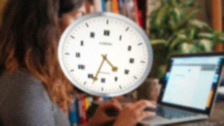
4:33
